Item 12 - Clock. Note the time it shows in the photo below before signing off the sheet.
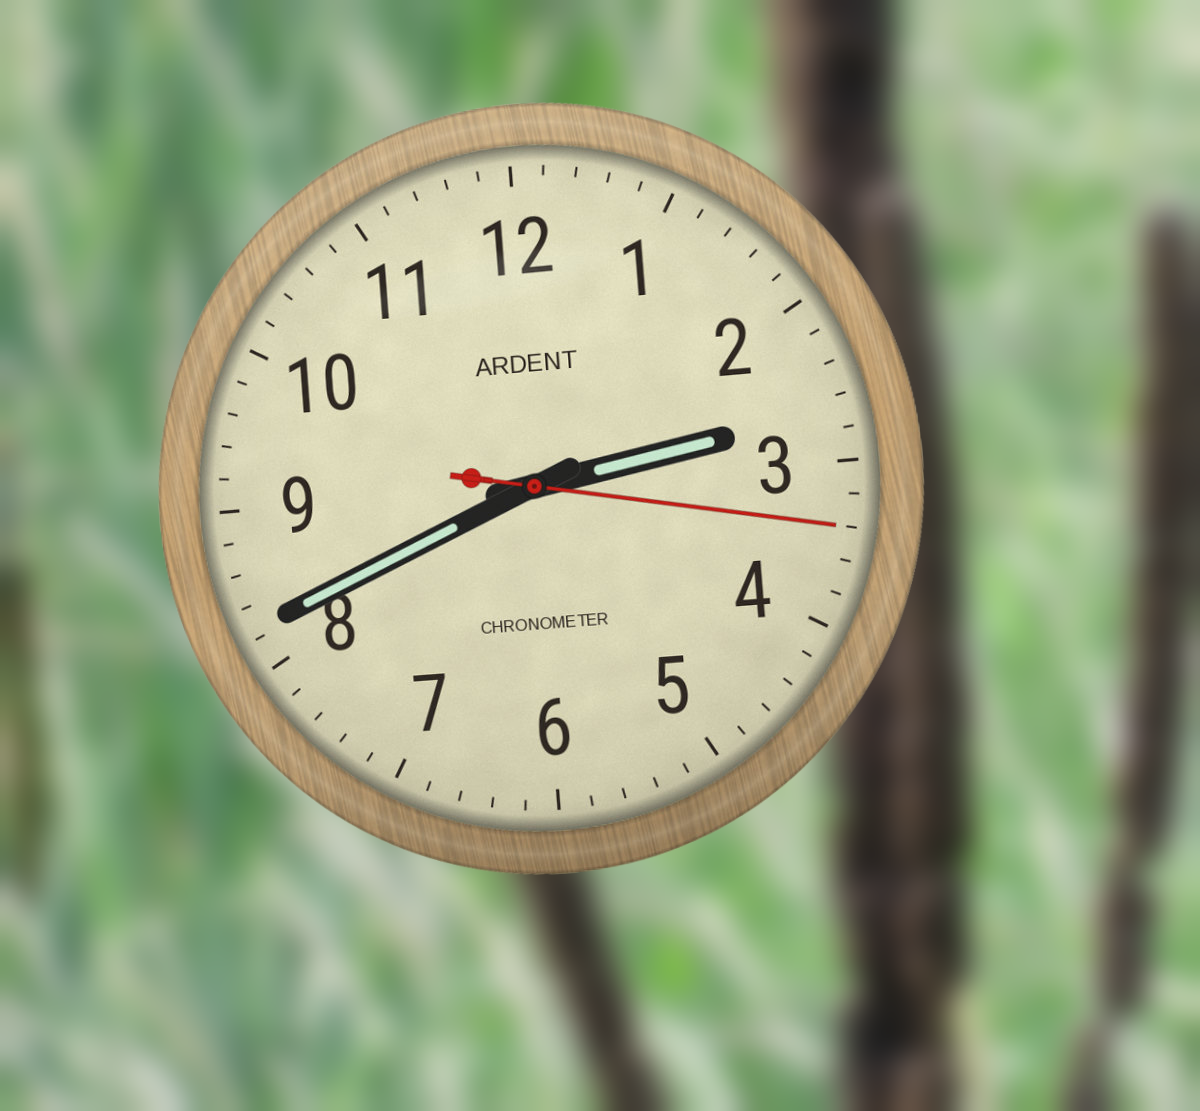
2:41:17
